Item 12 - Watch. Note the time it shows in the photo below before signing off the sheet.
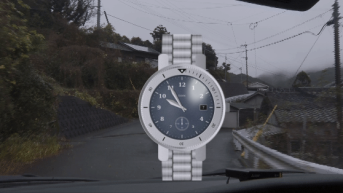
9:55
